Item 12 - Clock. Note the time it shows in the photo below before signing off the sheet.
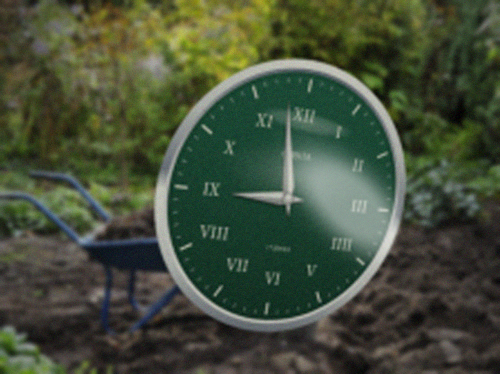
8:58
